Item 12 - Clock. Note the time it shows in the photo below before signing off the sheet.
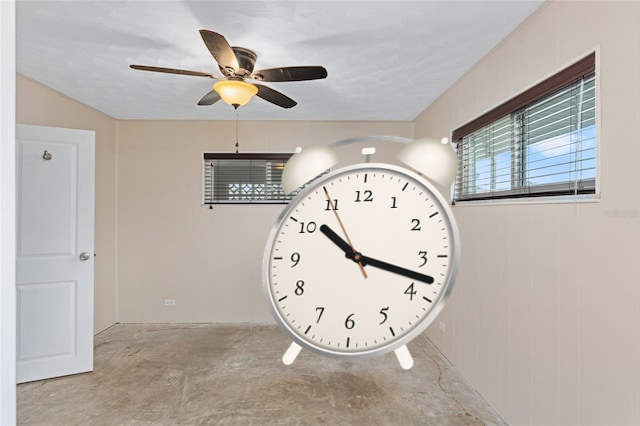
10:17:55
